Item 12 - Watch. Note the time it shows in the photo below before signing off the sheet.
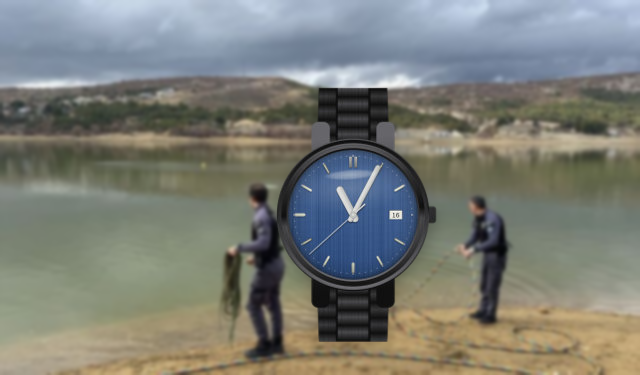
11:04:38
